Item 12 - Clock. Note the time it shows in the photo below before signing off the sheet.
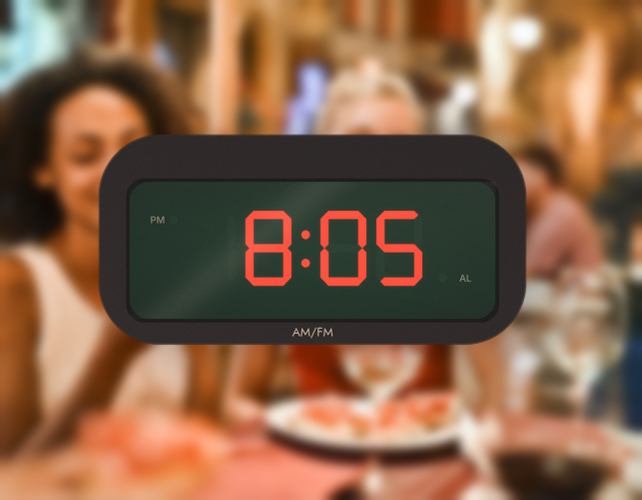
8:05
